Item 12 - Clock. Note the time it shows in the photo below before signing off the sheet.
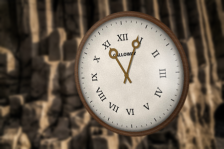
11:04
